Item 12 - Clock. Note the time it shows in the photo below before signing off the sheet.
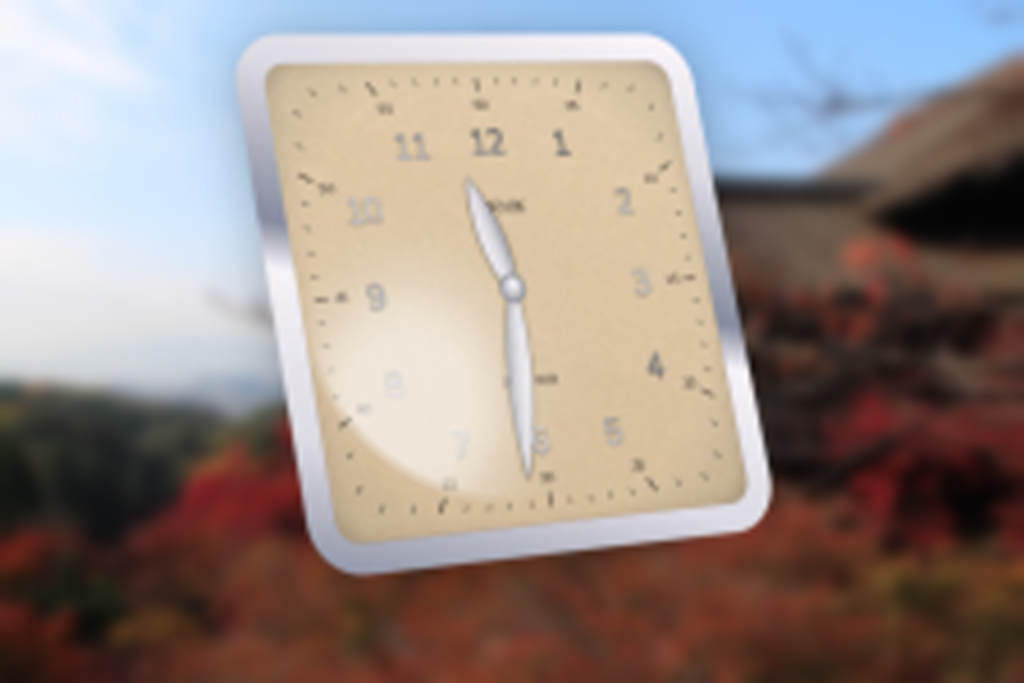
11:31
